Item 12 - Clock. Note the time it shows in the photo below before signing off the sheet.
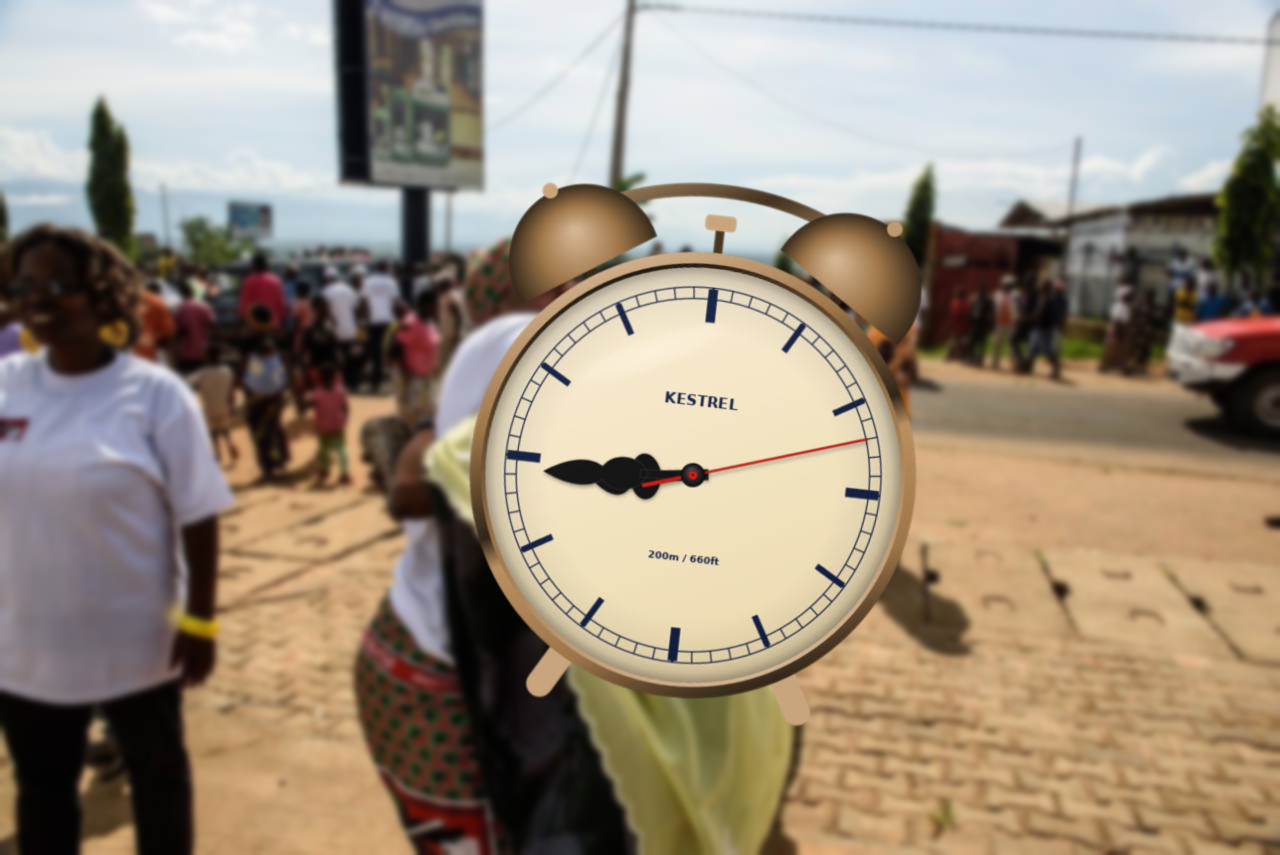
8:44:12
